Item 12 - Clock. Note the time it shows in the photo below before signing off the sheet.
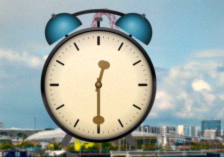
12:30
